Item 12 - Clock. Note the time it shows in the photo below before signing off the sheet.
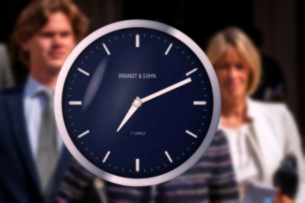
7:11
